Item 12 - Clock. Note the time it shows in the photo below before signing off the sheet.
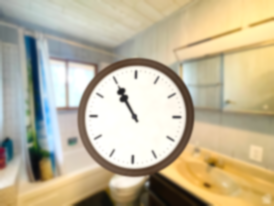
10:55
